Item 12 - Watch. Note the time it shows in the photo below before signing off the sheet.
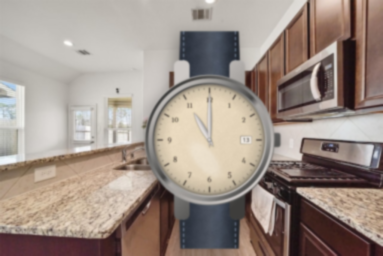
11:00
